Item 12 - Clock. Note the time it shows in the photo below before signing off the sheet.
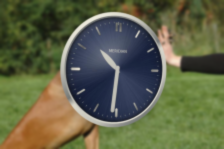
10:31
